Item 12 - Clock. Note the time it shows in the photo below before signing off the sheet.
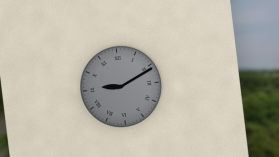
9:11
